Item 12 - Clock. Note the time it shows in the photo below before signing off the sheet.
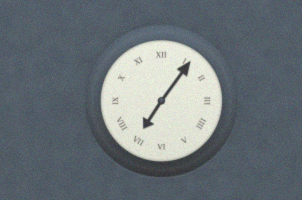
7:06
